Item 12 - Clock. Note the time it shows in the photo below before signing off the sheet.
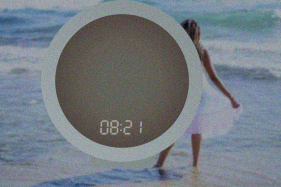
8:21
